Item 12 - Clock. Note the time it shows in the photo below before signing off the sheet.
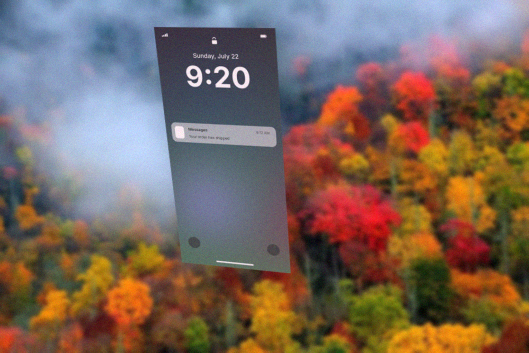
9:20
